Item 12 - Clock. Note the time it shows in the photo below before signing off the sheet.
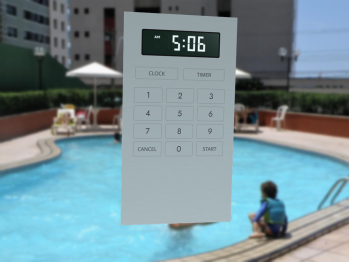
5:06
